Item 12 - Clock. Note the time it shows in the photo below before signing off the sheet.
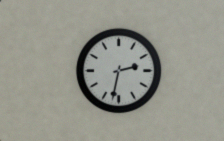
2:32
